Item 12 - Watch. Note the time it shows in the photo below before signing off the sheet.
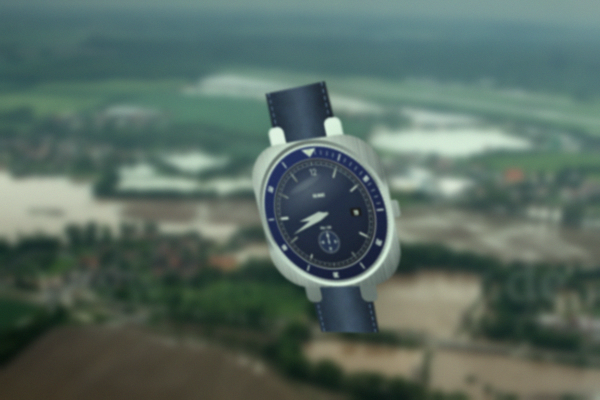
8:41
